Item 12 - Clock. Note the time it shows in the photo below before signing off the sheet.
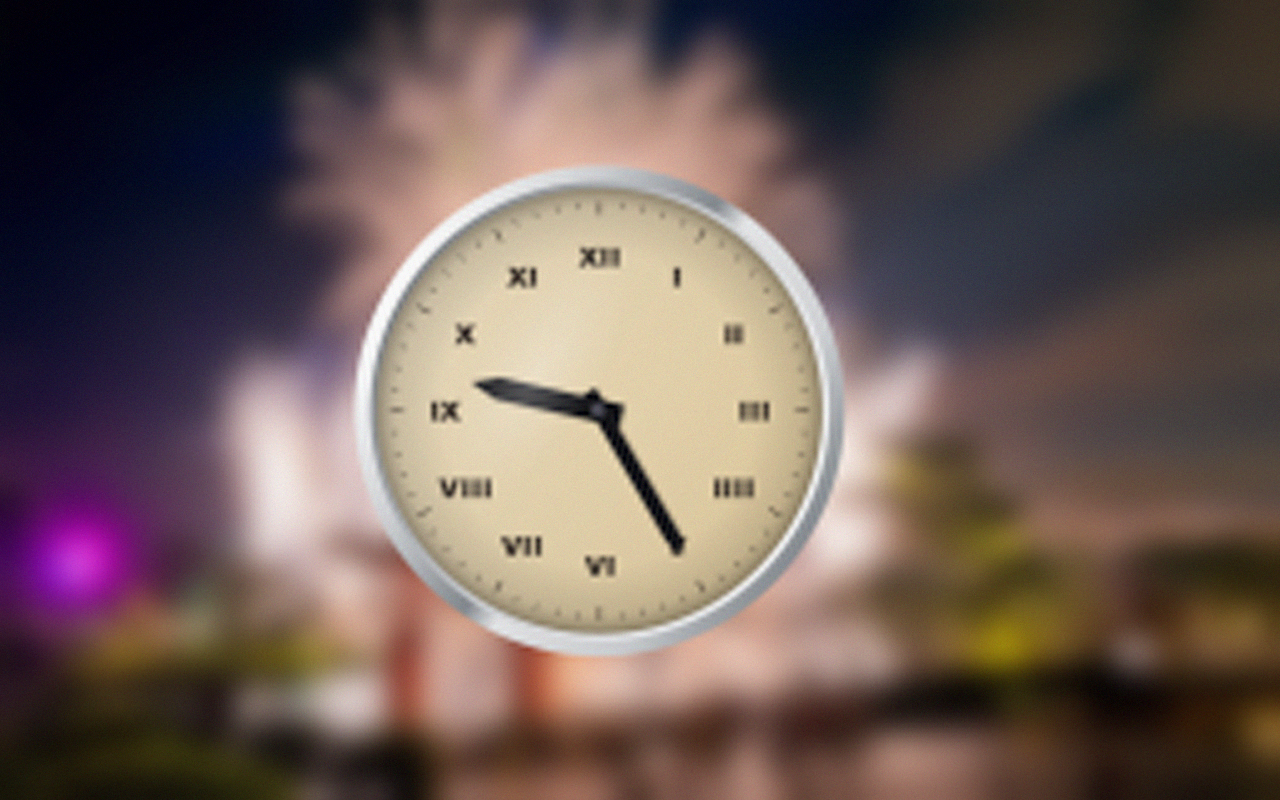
9:25
